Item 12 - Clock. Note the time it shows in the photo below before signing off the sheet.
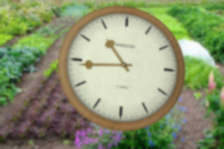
10:44
